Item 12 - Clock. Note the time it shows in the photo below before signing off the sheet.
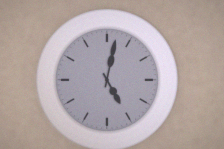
5:02
